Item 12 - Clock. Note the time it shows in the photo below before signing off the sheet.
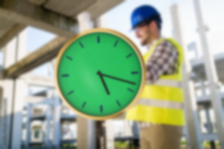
5:18
